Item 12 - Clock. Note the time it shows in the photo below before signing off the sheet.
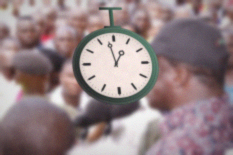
12:58
